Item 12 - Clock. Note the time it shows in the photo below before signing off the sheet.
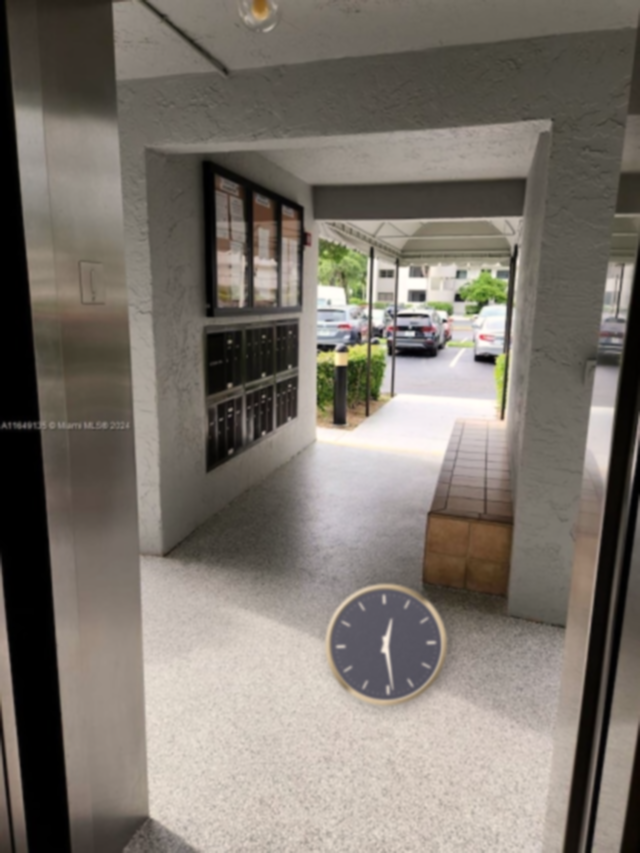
12:29
